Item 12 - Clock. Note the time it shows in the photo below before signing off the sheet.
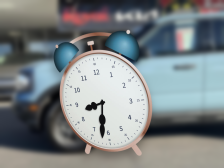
8:32
